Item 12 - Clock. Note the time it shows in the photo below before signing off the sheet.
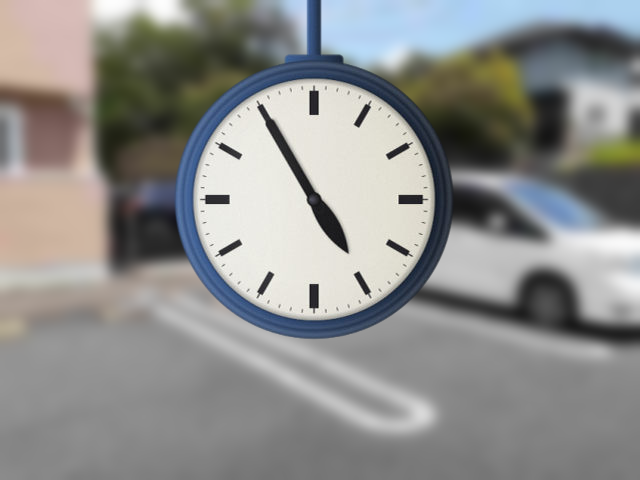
4:55
